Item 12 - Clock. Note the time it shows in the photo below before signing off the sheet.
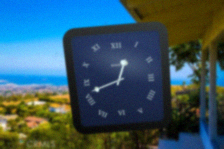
12:42
